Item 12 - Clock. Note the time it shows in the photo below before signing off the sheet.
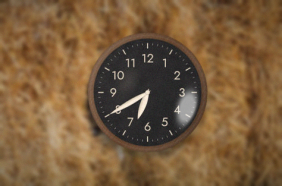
6:40
